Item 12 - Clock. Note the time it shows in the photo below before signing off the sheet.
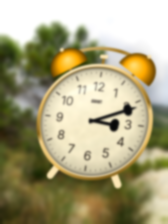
3:11
